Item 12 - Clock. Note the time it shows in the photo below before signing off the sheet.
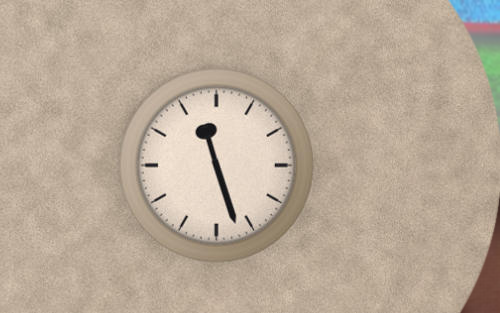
11:27
